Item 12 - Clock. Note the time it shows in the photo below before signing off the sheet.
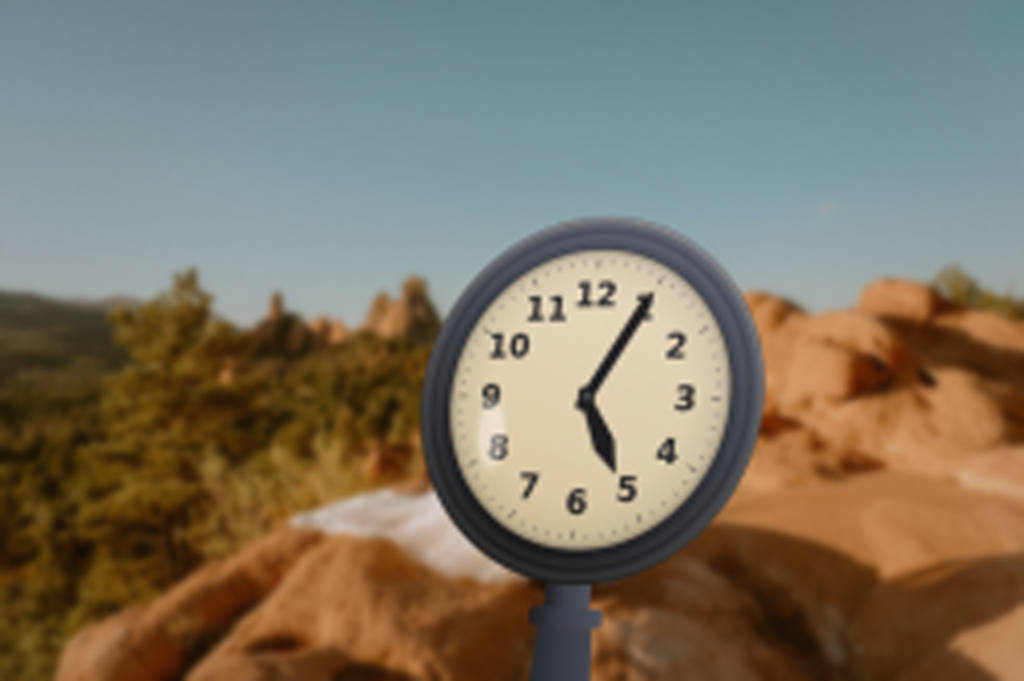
5:05
